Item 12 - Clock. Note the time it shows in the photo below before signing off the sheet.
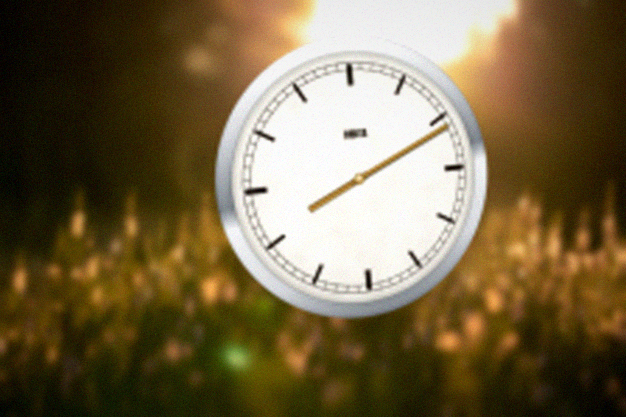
8:11
